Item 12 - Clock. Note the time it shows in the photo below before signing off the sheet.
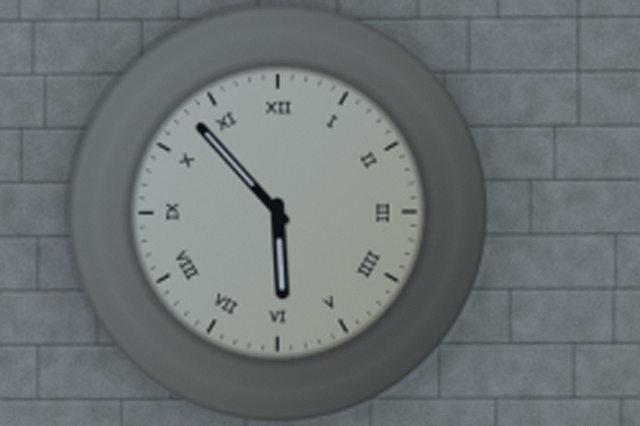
5:53
